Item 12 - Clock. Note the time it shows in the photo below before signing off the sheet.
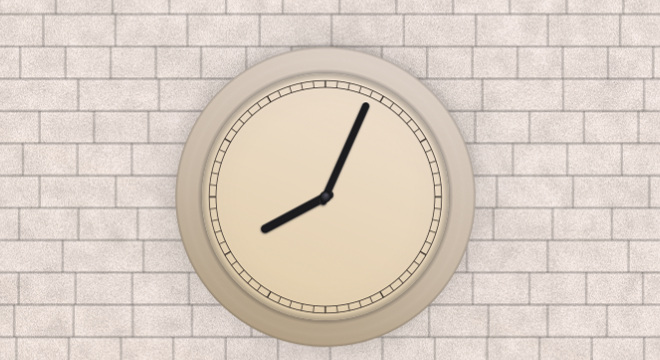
8:04
